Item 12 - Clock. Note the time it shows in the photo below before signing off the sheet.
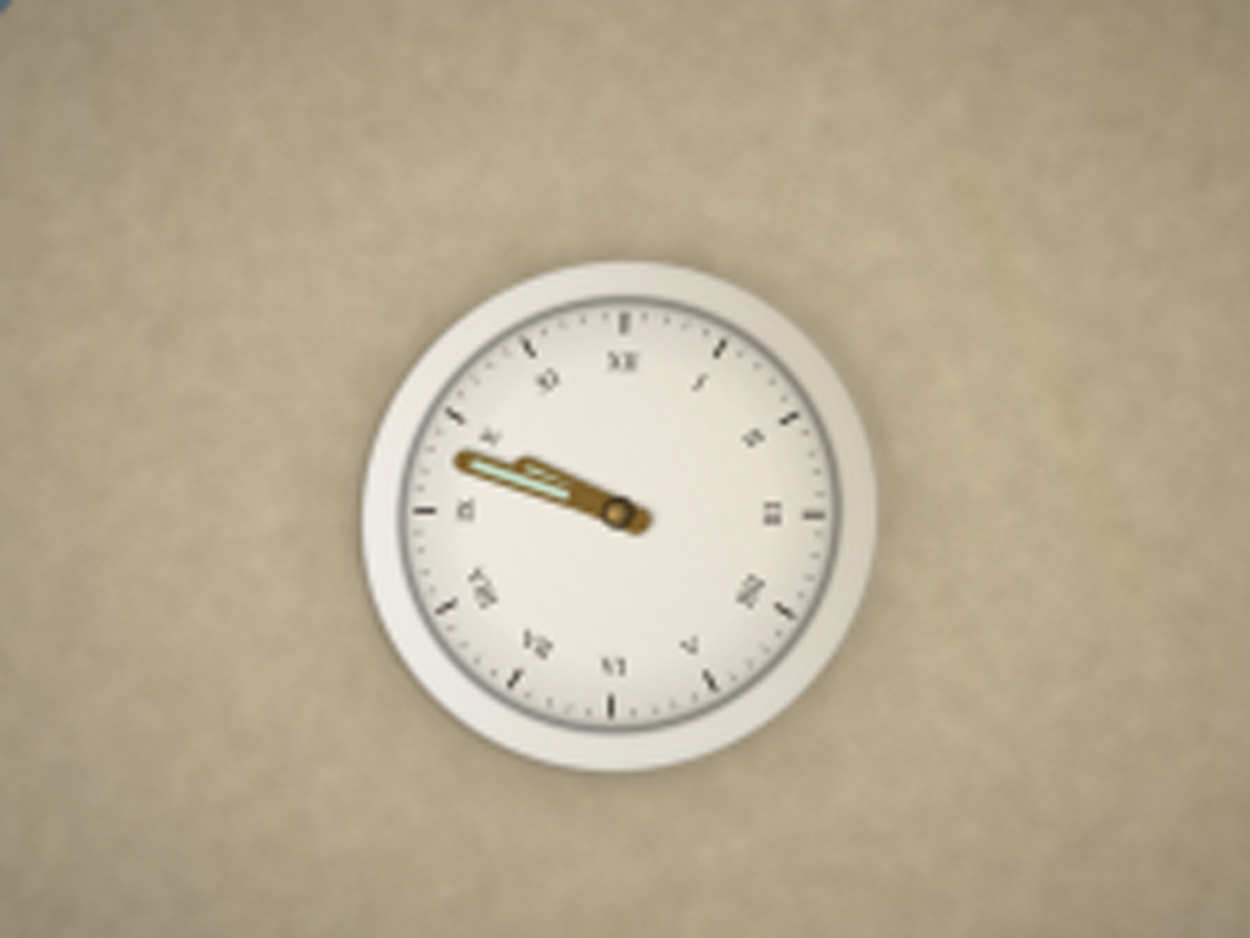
9:48
